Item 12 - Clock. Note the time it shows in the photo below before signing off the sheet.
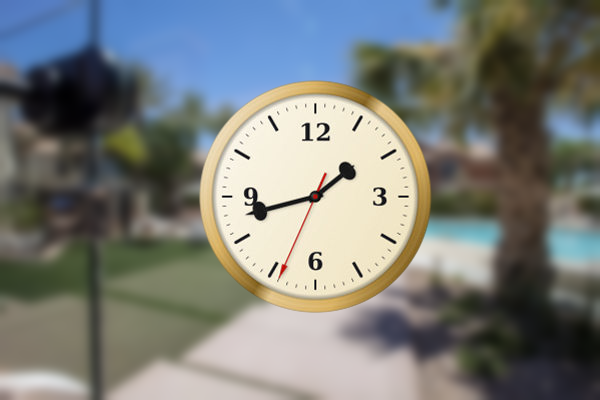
1:42:34
